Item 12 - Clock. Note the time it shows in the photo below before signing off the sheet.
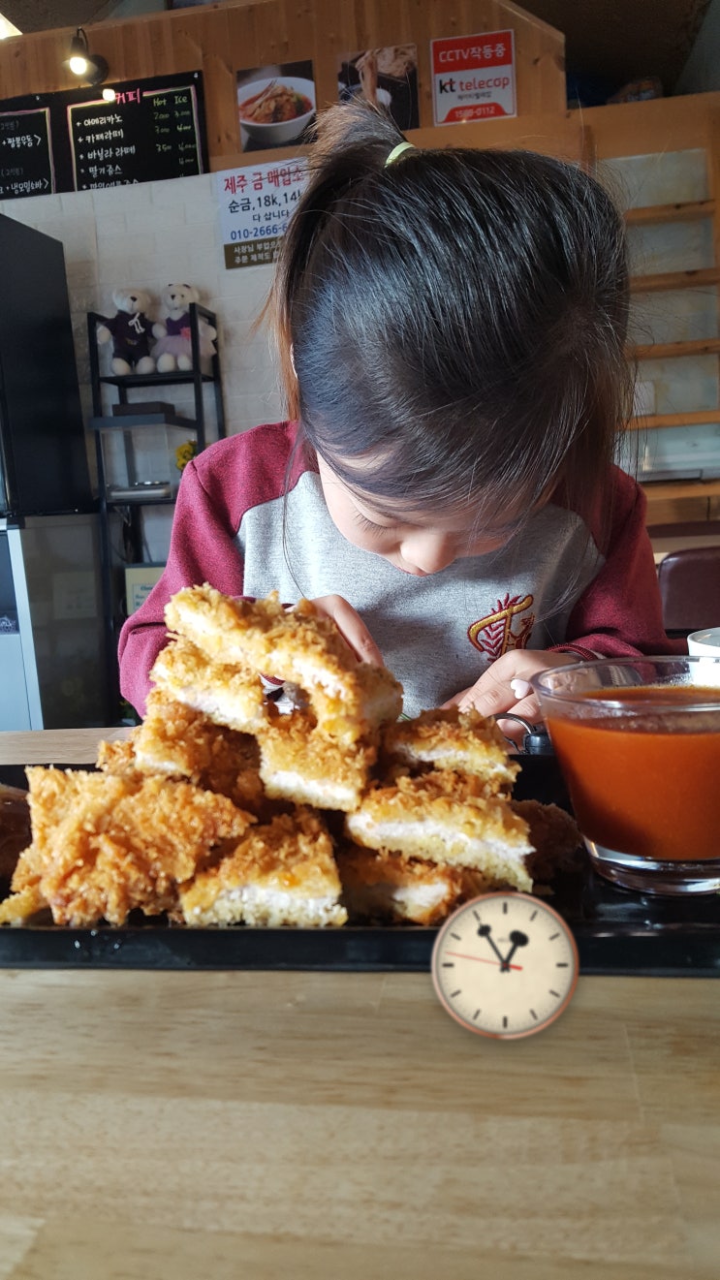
12:54:47
